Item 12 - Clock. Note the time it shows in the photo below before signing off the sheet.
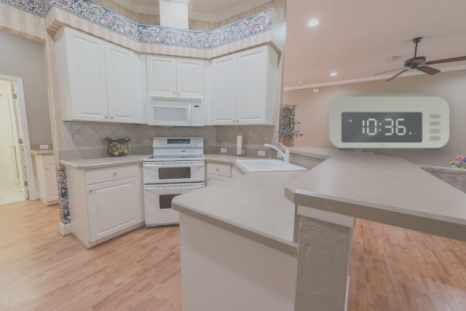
10:36
